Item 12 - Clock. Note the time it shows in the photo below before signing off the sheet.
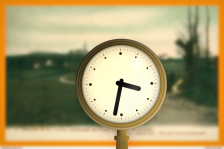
3:32
